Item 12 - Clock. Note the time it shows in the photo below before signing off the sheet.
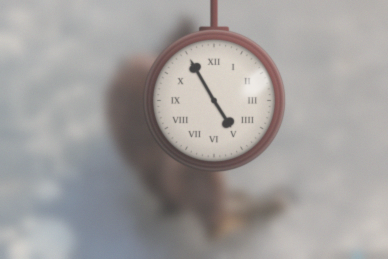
4:55
